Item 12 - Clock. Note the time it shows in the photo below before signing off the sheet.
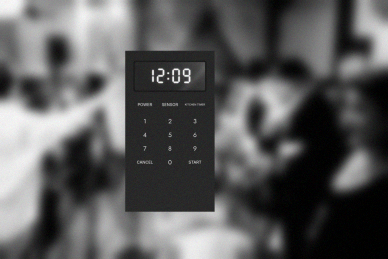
12:09
